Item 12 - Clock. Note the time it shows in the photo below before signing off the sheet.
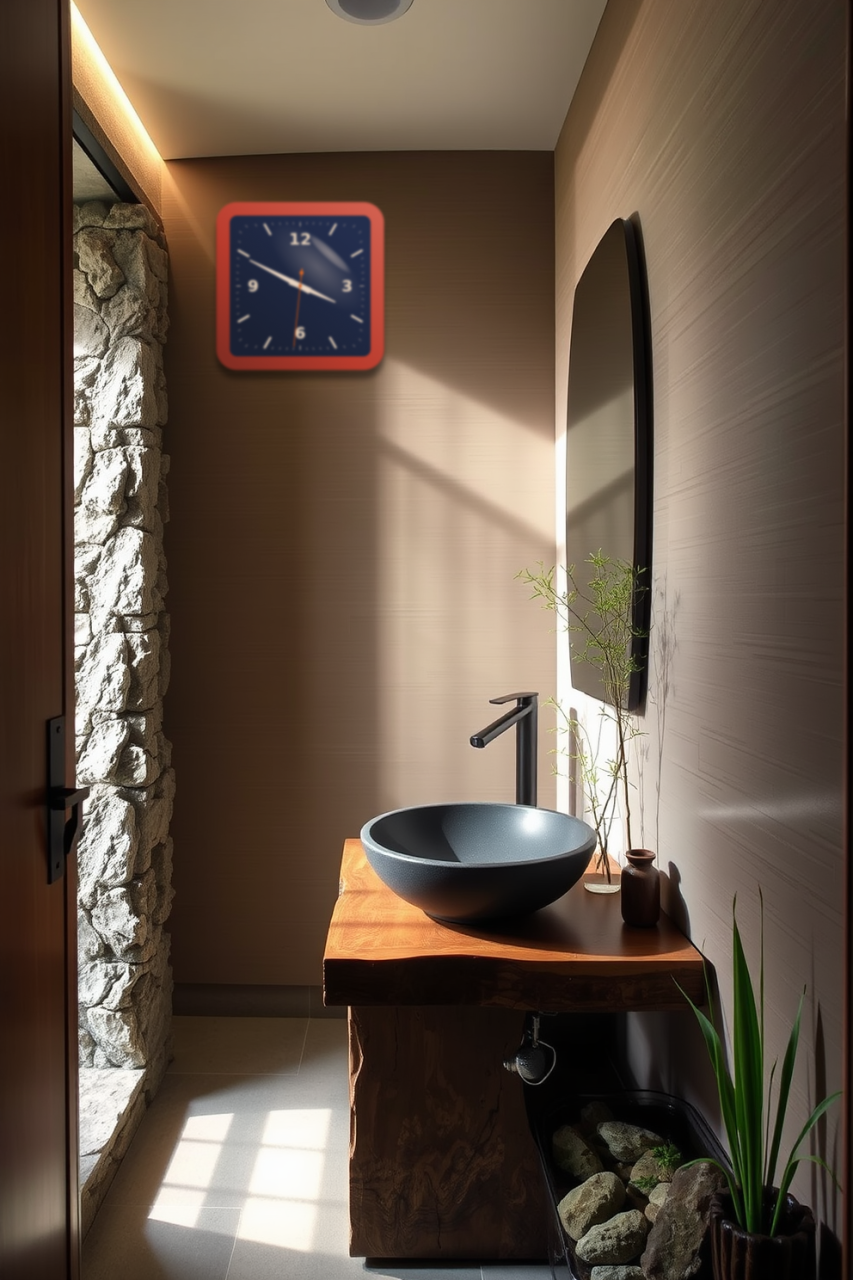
3:49:31
